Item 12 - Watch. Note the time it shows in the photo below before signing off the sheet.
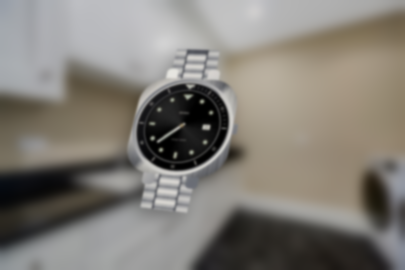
7:38
